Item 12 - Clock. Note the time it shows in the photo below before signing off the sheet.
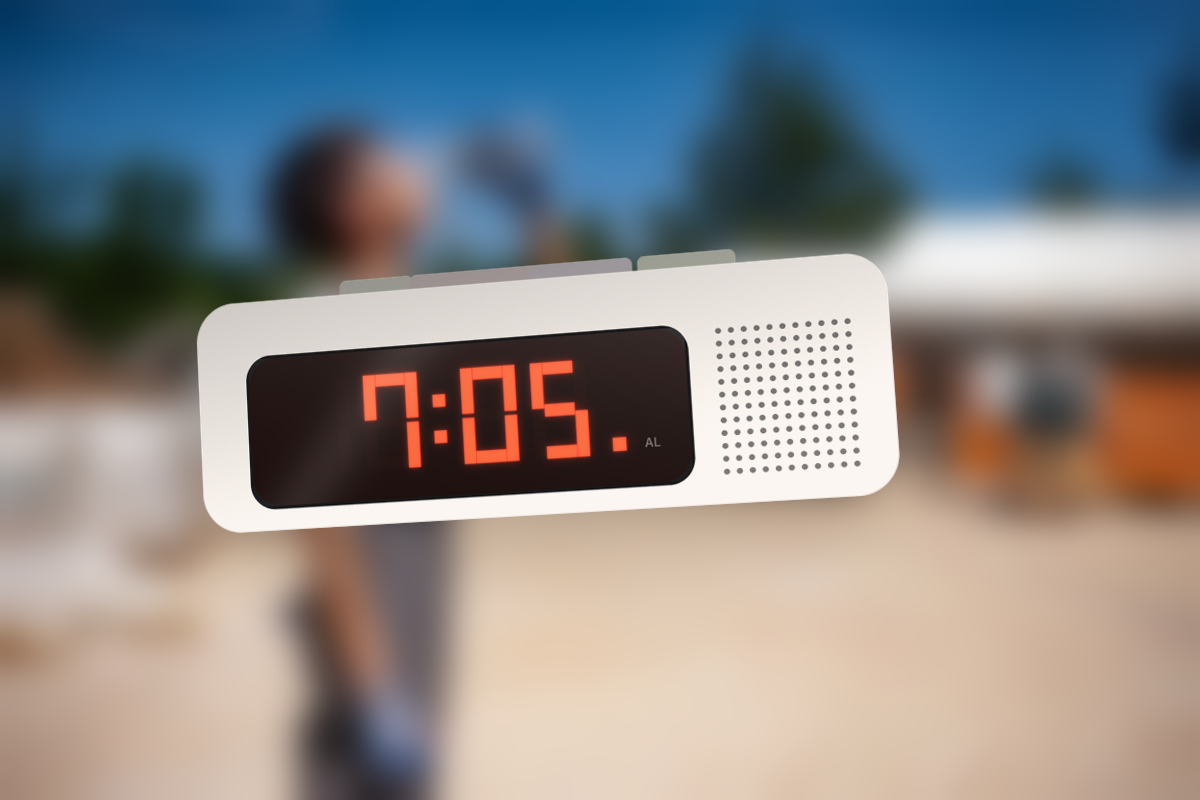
7:05
